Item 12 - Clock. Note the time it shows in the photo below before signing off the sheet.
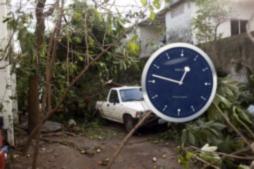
12:47
